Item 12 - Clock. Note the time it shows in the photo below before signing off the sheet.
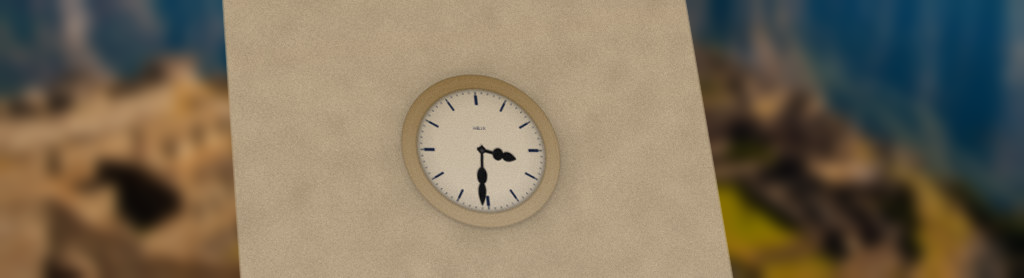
3:31
